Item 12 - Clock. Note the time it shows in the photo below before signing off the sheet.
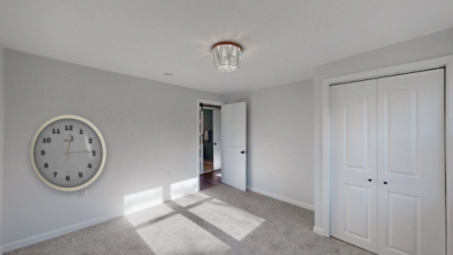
12:14
